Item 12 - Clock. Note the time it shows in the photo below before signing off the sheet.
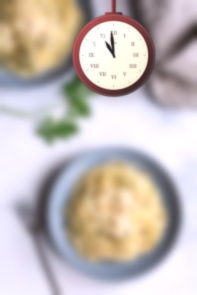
10:59
